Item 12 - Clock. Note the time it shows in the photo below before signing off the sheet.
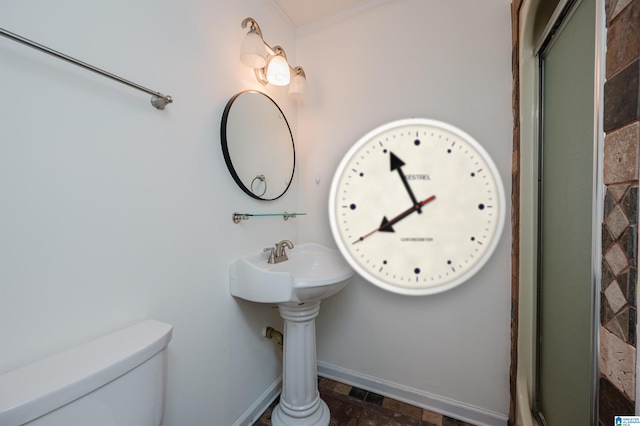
7:55:40
